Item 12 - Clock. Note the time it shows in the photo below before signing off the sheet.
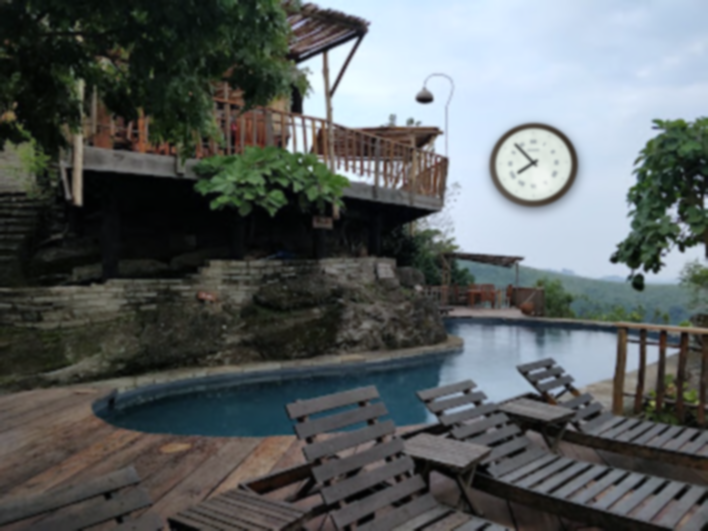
7:53
